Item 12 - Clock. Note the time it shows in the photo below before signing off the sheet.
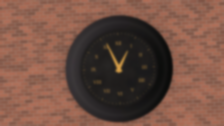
12:56
